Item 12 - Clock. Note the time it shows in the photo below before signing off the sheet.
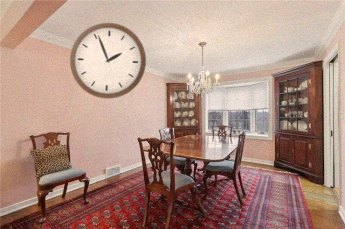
1:56
